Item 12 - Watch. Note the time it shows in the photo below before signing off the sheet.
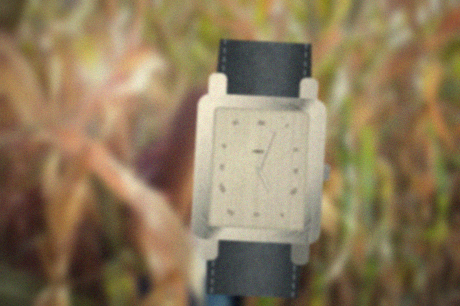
5:03
